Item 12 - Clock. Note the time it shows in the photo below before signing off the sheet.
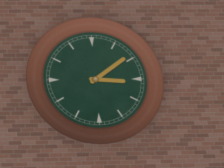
3:09
